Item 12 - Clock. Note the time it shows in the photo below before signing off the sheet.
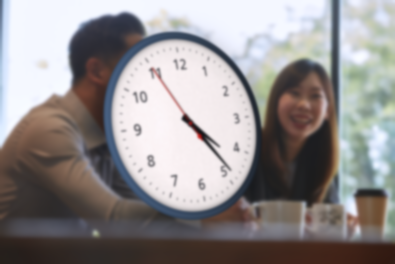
4:23:55
